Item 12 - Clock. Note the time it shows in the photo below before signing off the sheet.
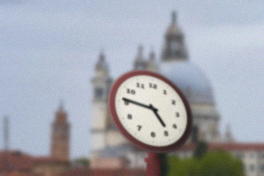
4:46
